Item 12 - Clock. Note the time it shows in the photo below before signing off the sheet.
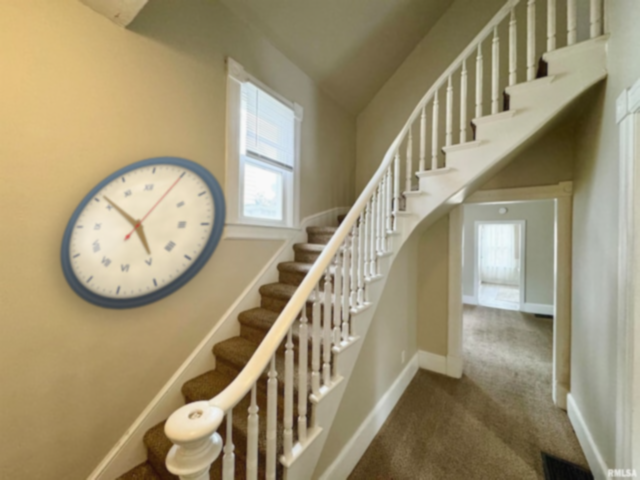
4:51:05
